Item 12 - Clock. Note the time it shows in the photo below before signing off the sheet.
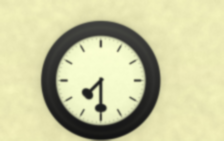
7:30
